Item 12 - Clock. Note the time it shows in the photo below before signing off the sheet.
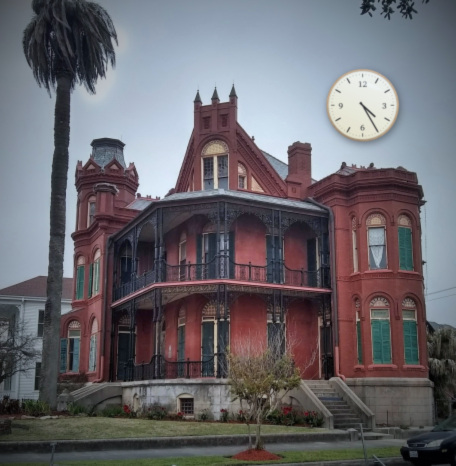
4:25
